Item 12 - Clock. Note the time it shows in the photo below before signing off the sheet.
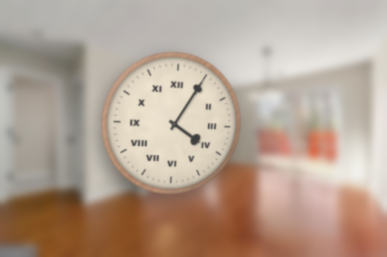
4:05
